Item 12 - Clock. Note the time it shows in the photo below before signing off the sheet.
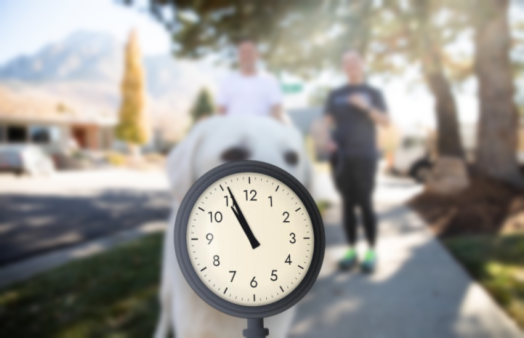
10:56
